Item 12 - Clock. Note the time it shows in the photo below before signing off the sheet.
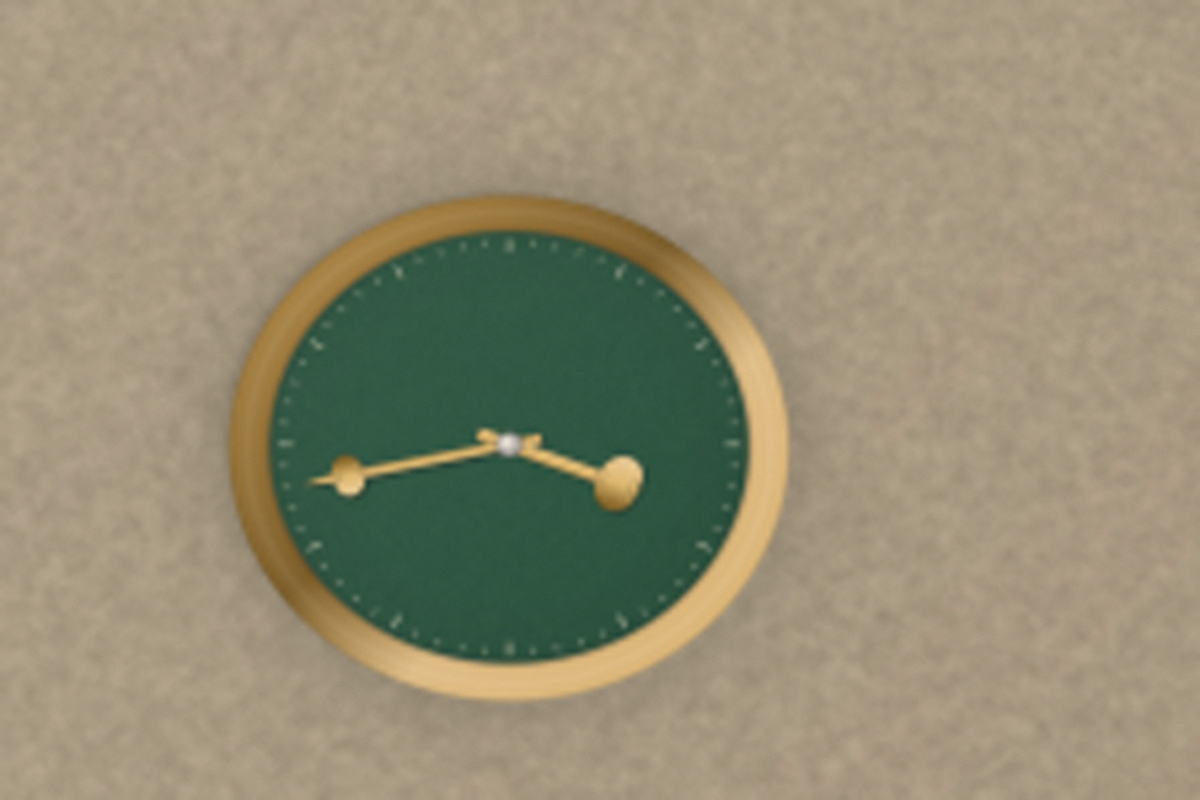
3:43
